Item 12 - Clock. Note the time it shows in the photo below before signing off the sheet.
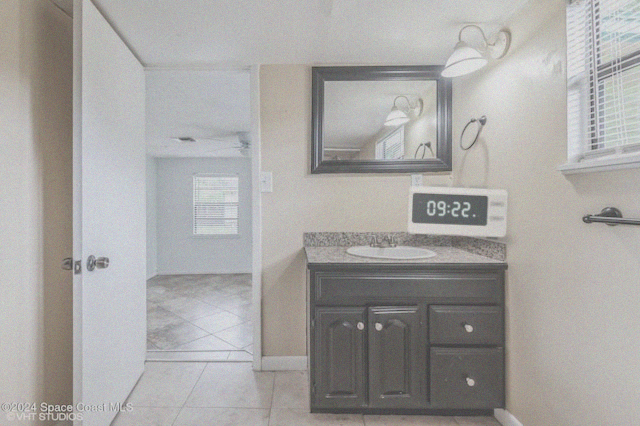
9:22
